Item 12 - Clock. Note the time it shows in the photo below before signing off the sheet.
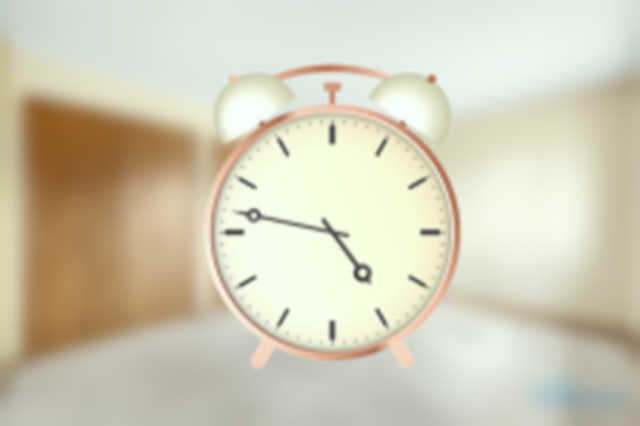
4:47
